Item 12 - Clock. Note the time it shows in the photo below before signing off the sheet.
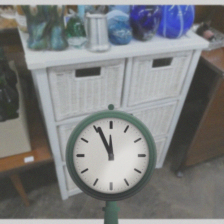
11:56
